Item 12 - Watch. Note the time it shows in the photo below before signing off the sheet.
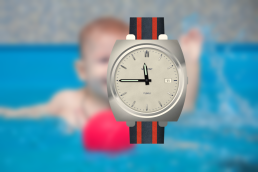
11:45
